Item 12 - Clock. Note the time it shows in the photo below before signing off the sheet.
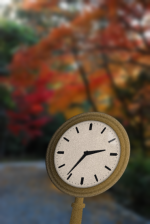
2:36
